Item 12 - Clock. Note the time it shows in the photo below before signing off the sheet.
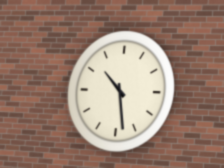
10:28
